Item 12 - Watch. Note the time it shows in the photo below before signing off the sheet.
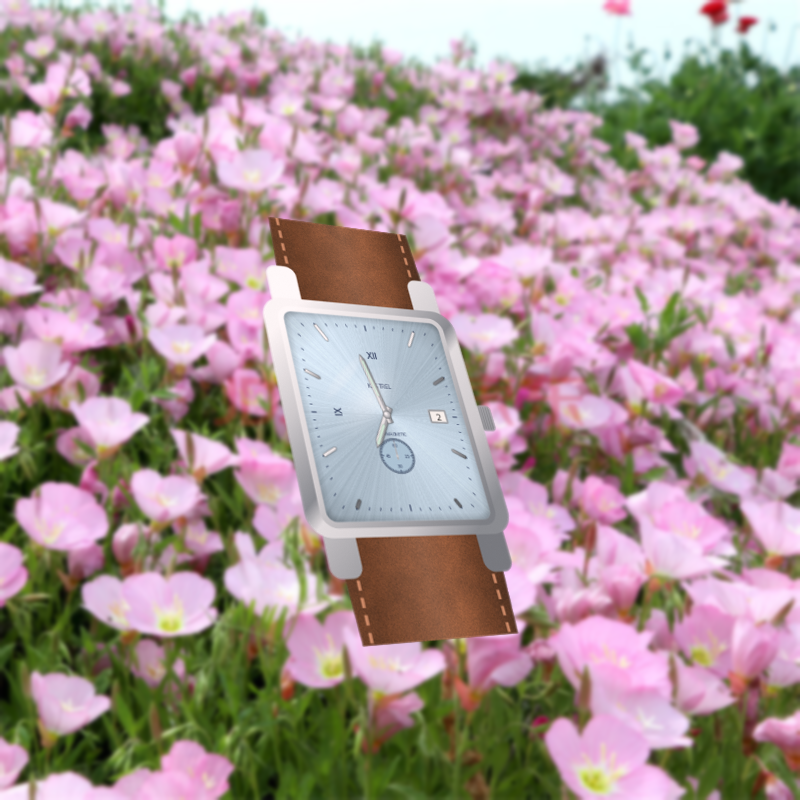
6:58
